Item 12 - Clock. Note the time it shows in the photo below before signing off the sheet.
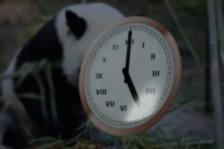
5:00
